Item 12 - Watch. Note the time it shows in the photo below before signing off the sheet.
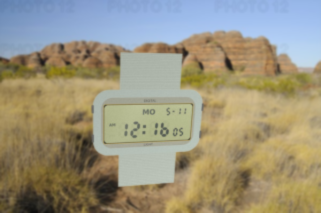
12:16
